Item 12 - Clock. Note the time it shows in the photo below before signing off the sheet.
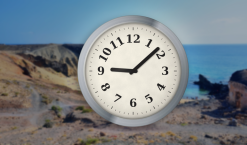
9:08
